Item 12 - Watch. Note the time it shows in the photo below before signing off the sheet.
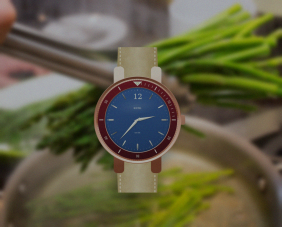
2:37
